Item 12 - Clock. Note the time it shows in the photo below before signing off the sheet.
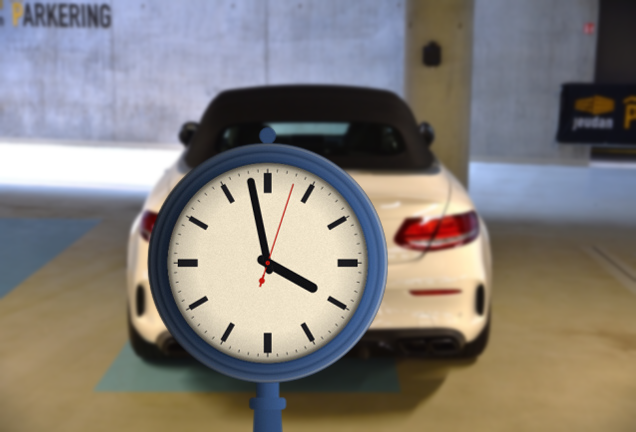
3:58:03
